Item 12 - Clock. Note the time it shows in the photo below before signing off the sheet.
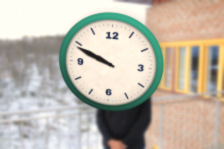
9:49
